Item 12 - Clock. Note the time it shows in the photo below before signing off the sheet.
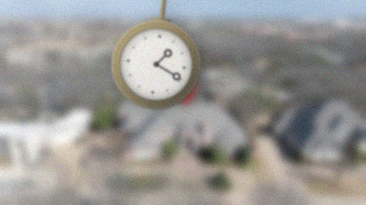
1:19
